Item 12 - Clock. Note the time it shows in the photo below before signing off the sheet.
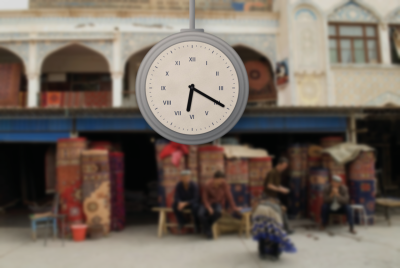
6:20
